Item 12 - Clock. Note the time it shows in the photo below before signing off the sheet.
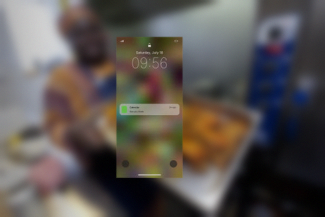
9:56
